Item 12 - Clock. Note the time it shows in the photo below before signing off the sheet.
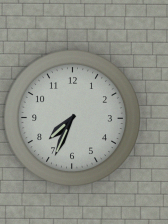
7:34
